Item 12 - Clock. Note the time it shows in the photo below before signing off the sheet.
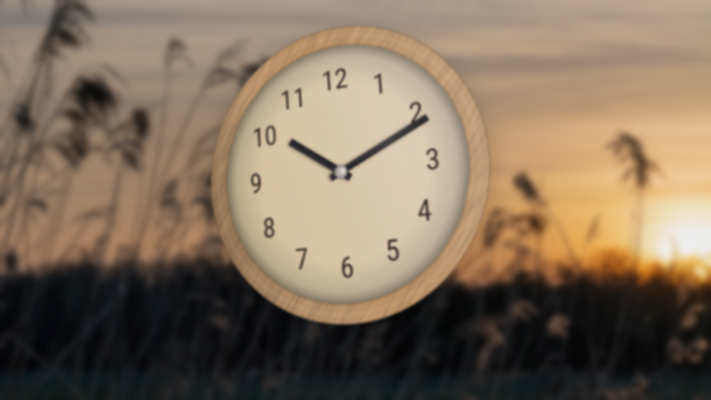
10:11
